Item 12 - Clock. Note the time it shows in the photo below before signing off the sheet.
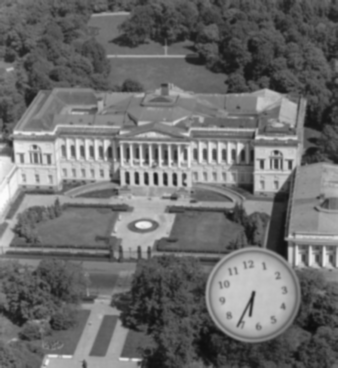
6:36
